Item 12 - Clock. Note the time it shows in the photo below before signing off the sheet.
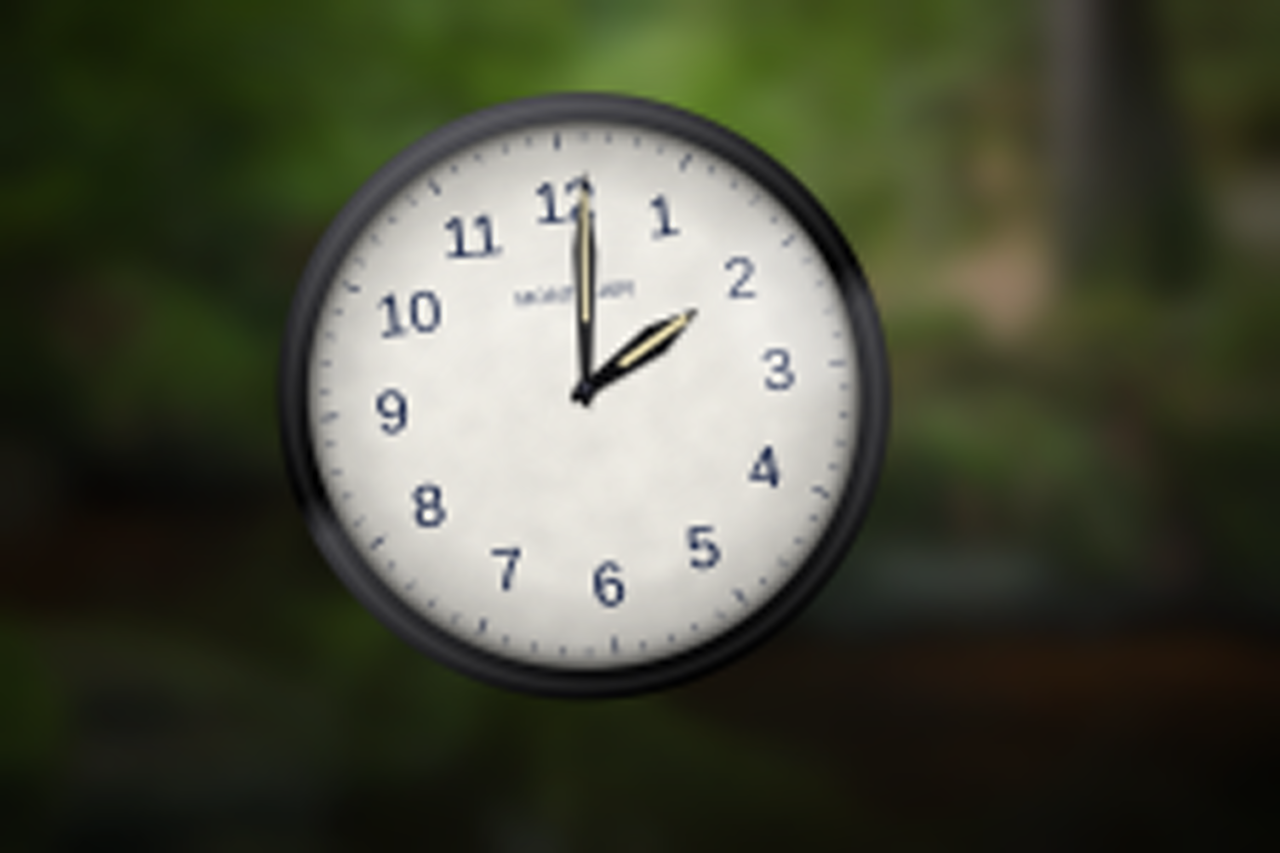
2:01
